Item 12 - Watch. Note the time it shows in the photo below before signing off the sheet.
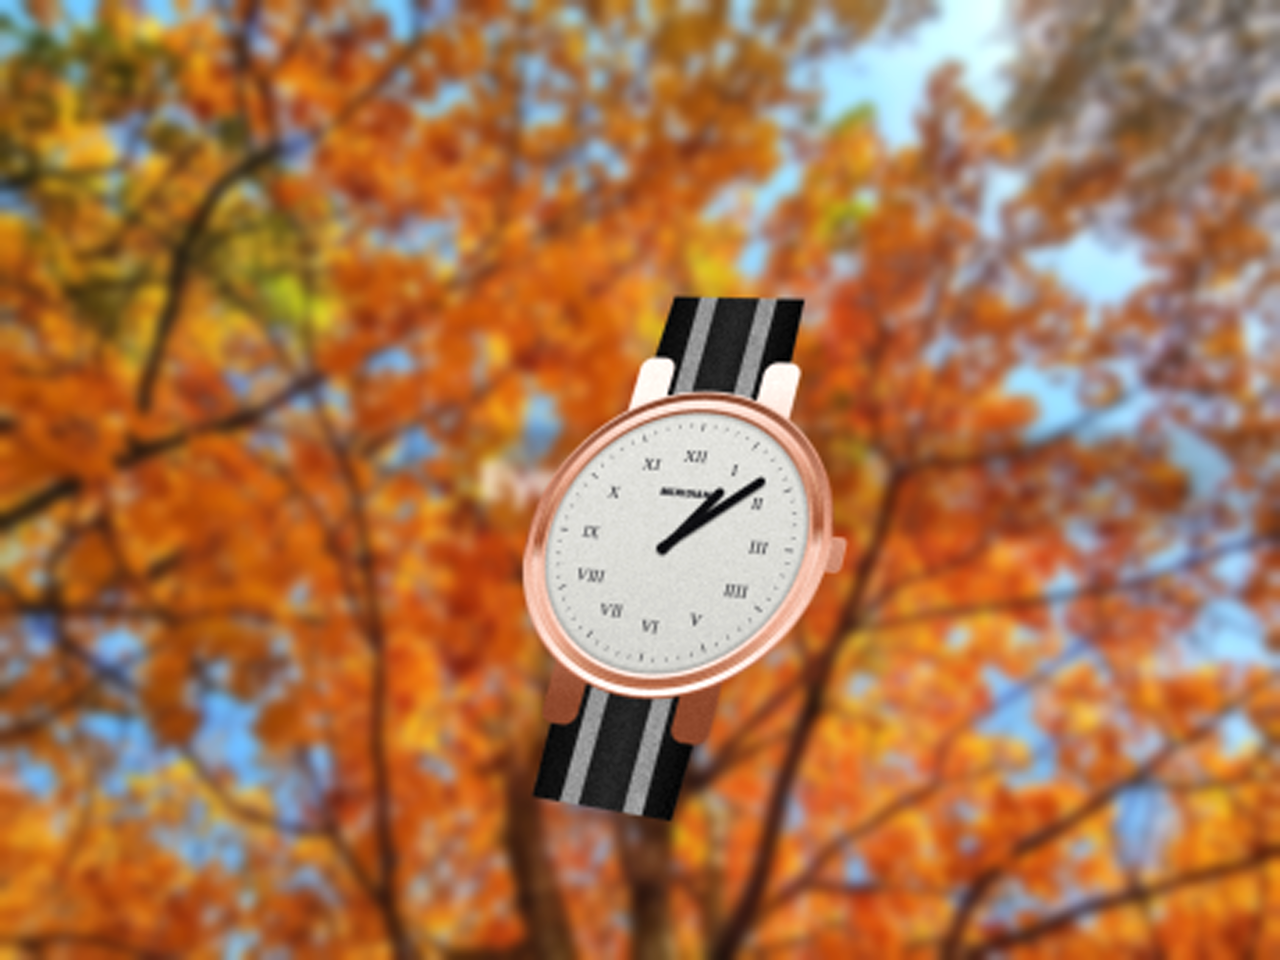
1:08
